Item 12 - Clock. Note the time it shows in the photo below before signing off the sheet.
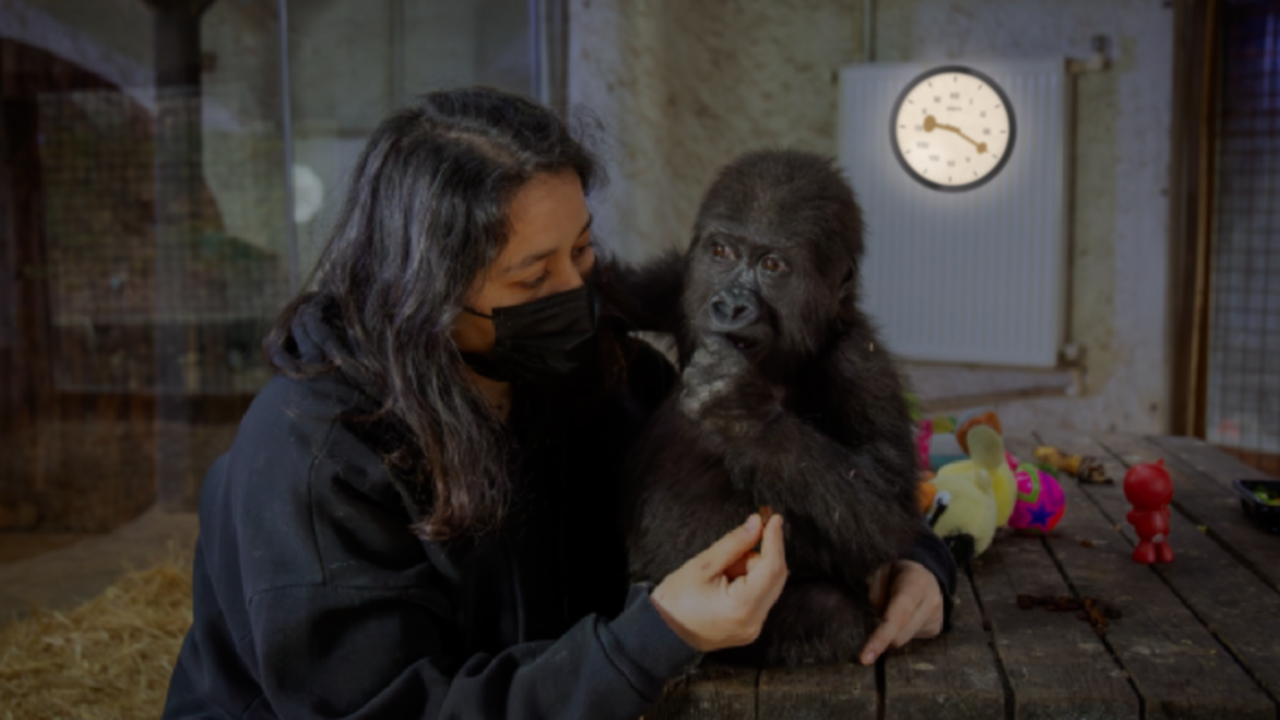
9:20
